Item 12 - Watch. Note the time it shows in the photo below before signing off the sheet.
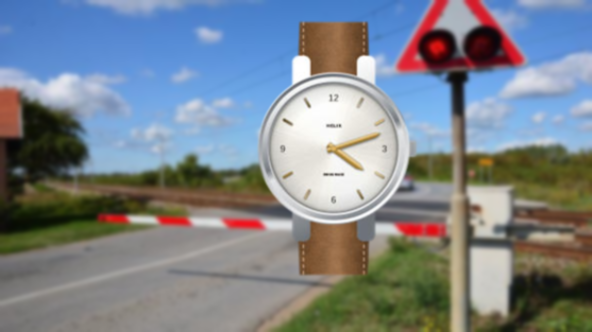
4:12
